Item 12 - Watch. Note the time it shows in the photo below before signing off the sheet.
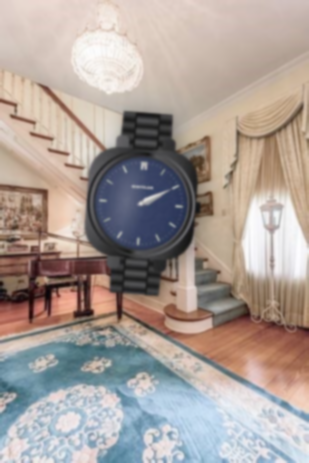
2:10
